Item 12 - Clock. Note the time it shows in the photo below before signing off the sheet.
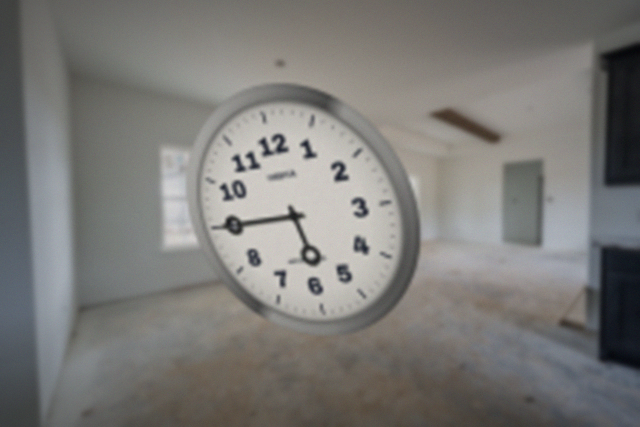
5:45
